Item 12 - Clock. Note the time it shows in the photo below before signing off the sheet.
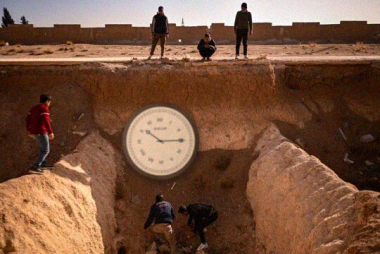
10:15
